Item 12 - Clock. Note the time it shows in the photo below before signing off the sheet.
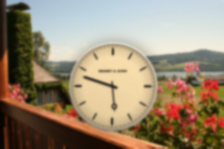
5:48
